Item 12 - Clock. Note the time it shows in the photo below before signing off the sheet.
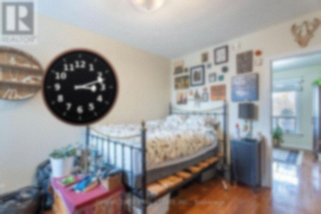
3:12
